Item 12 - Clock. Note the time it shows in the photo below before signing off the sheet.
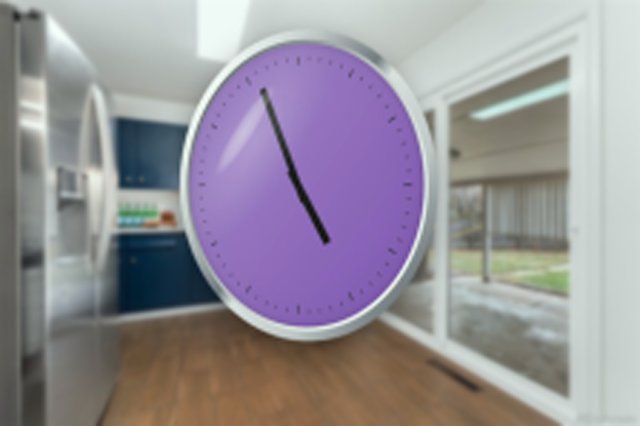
4:56
